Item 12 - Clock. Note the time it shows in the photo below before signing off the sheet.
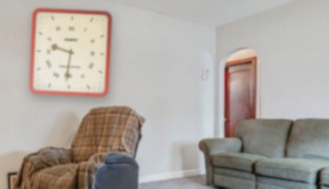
9:31
